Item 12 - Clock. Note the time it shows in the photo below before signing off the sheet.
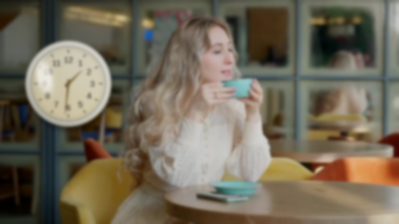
1:31
